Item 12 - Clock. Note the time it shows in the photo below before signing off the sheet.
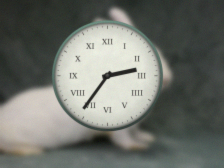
2:36
